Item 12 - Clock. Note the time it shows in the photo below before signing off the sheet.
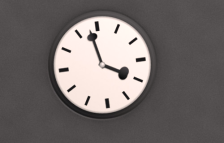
3:58
